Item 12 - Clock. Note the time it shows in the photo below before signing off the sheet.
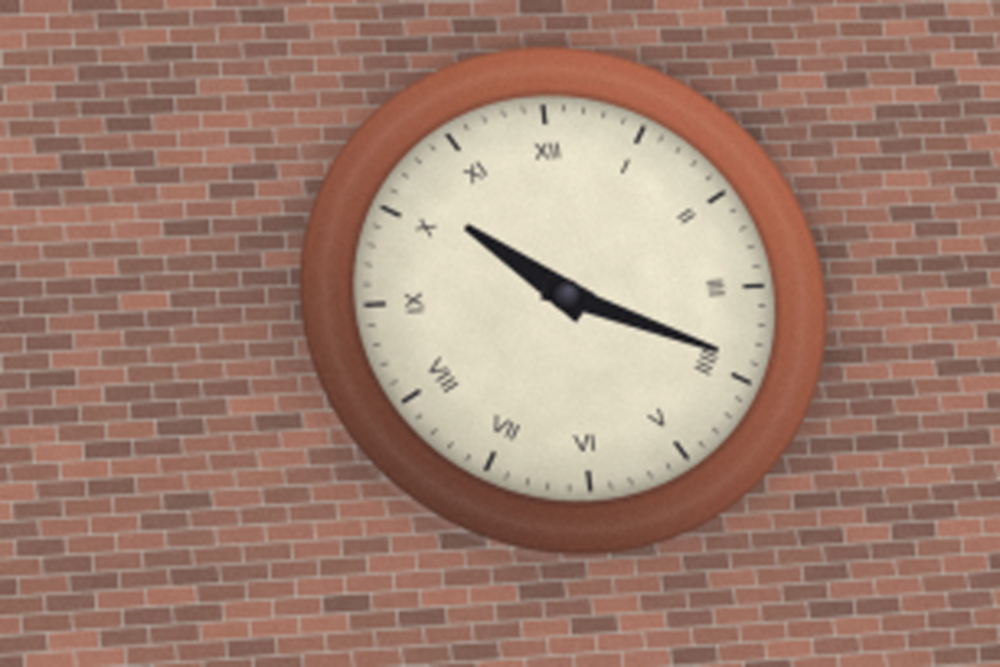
10:19
